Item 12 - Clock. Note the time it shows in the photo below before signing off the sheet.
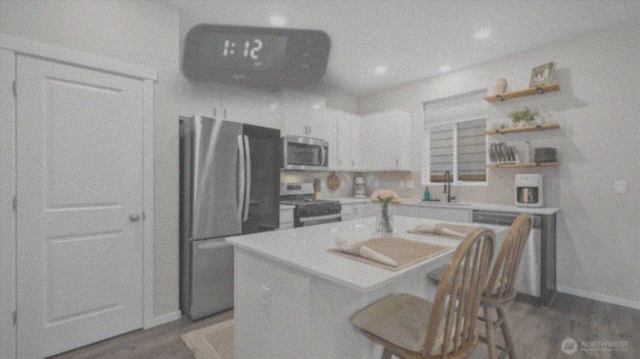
1:12
